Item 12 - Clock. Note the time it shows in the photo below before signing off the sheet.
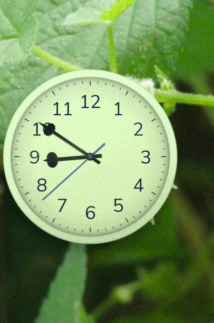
8:50:38
